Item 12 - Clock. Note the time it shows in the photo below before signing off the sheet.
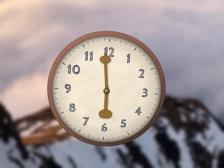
5:59
